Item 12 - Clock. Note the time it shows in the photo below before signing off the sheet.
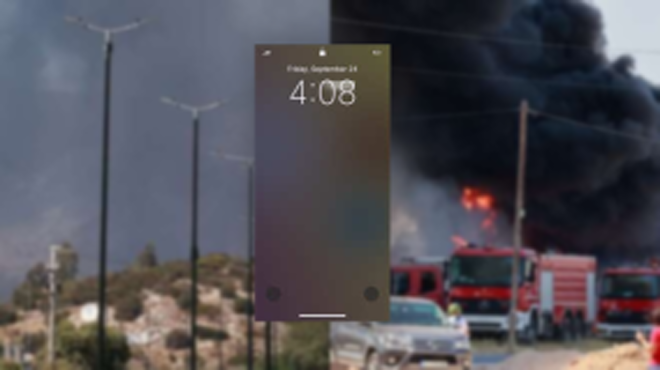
4:08
